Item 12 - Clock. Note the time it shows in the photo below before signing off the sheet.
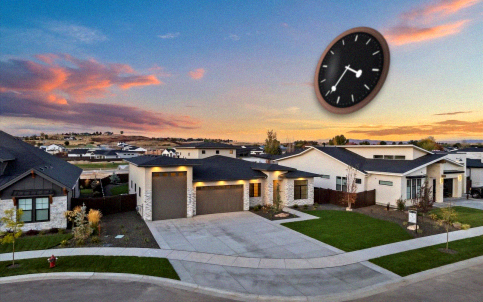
3:34
